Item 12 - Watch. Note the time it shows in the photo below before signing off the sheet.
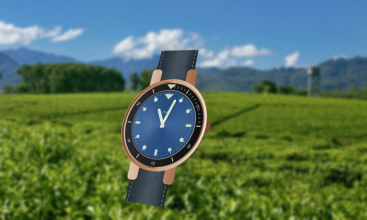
11:03
